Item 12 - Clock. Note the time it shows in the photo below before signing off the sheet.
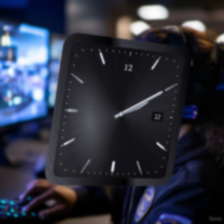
2:10
